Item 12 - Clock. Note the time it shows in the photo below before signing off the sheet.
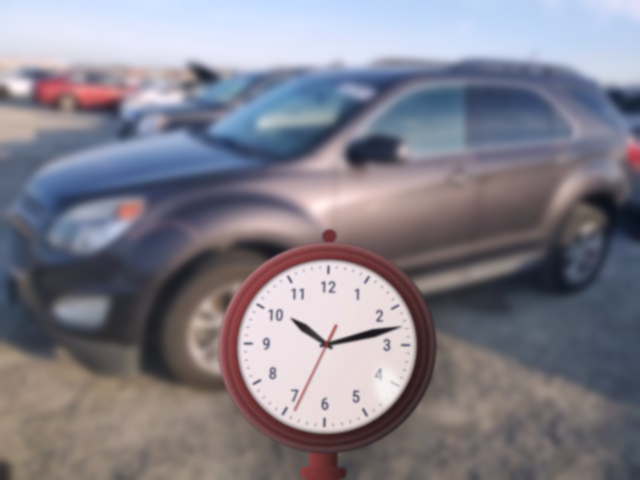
10:12:34
